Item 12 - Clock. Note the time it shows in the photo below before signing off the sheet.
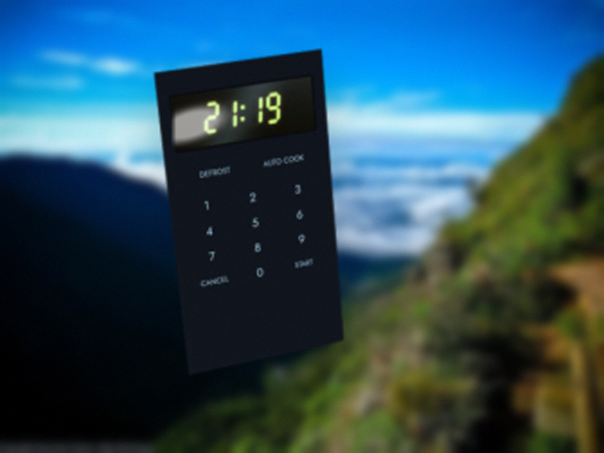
21:19
